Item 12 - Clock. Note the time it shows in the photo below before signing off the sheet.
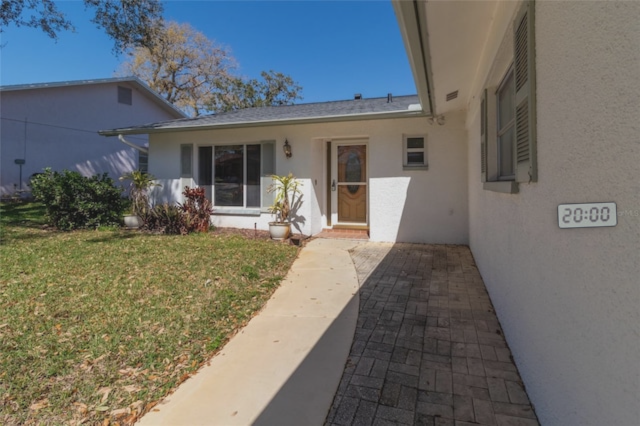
20:00
